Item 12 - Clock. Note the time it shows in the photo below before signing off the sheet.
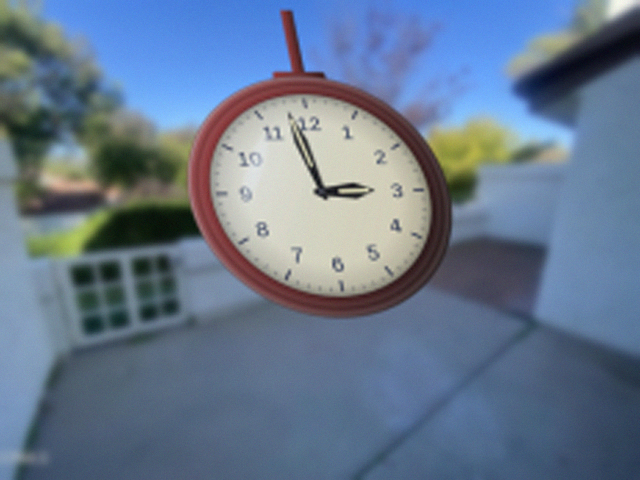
2:58
